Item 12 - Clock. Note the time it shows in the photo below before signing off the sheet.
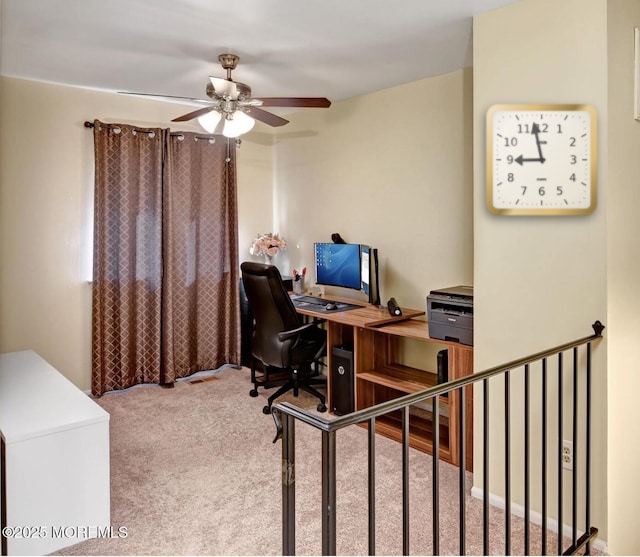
8:58
